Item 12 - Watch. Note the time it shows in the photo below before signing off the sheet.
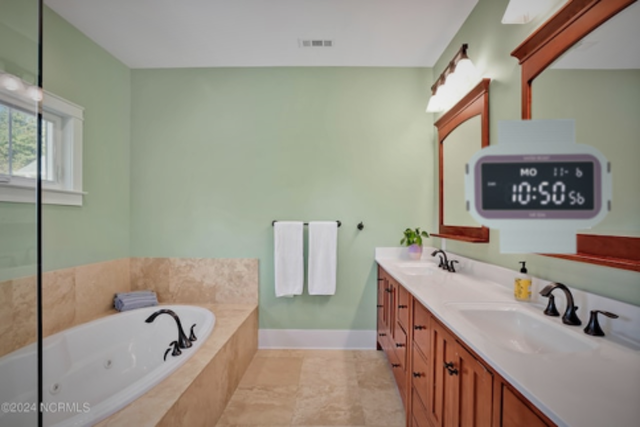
10:50:56
